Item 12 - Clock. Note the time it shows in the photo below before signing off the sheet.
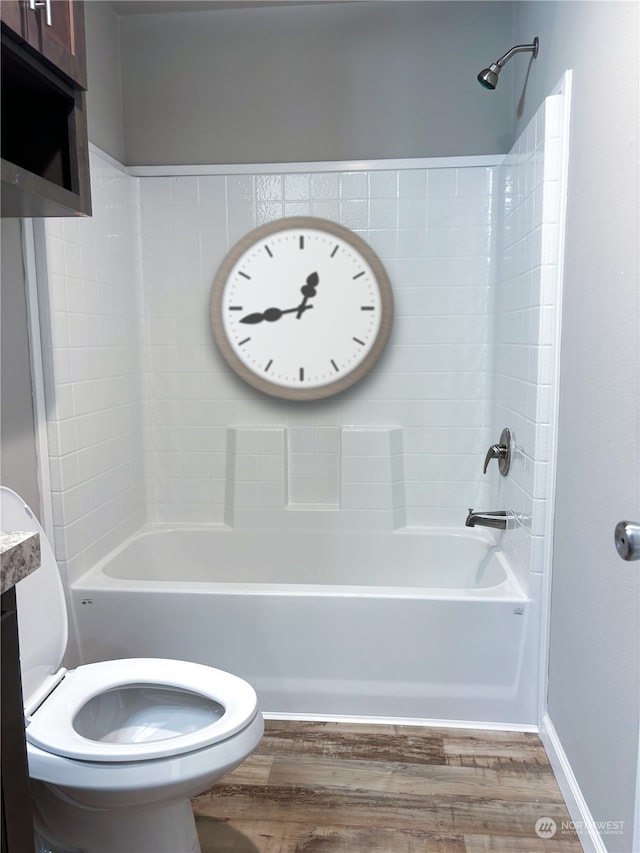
12:43
